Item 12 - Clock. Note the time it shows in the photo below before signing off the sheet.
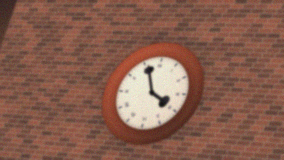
3:56
